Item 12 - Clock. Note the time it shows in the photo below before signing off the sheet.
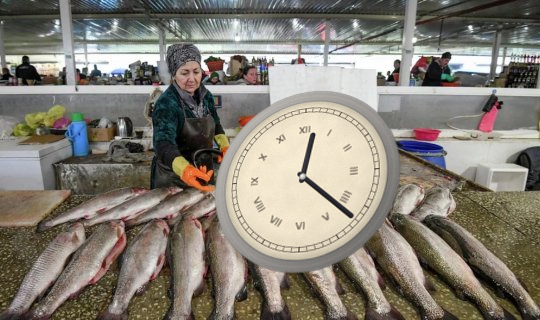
12:22
